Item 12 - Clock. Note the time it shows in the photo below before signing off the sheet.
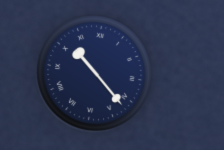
10:22
